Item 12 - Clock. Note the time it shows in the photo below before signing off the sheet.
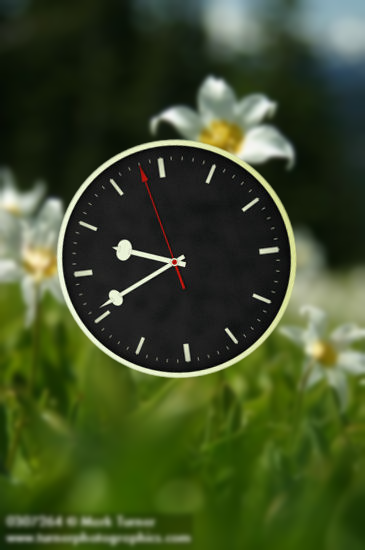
9:40:58
